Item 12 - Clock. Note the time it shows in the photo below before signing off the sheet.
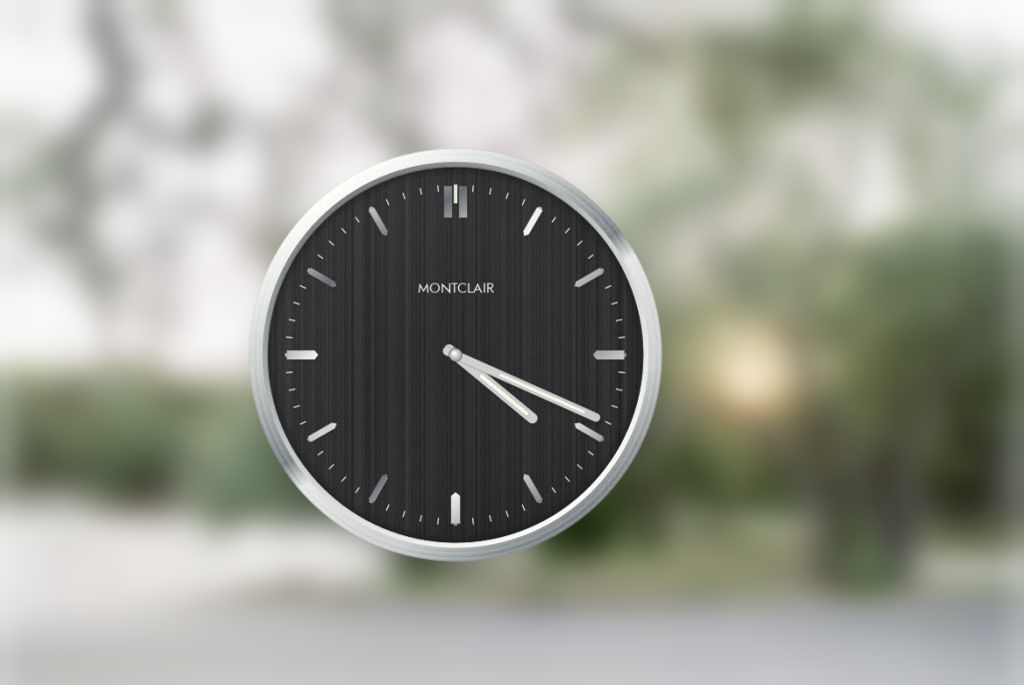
4:19
